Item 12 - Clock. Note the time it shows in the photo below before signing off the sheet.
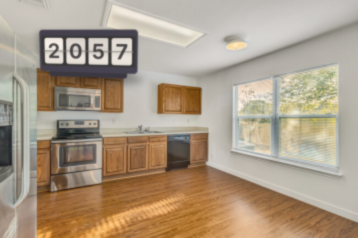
20:57
